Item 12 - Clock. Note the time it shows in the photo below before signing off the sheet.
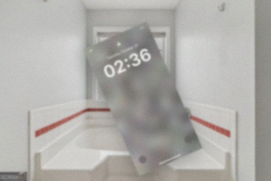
2:36
